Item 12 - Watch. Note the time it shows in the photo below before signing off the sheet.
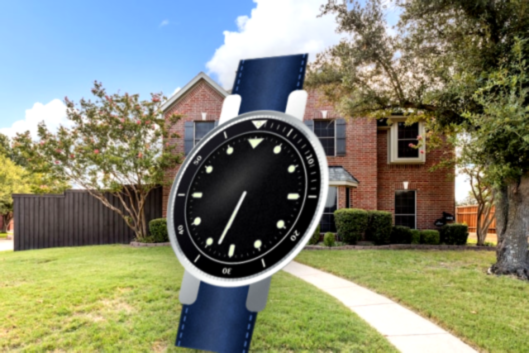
6:33
